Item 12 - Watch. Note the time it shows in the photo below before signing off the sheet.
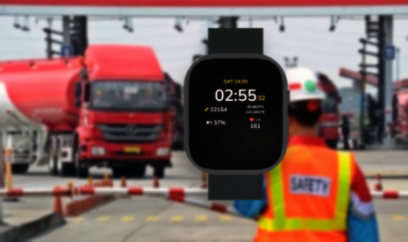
2:55
